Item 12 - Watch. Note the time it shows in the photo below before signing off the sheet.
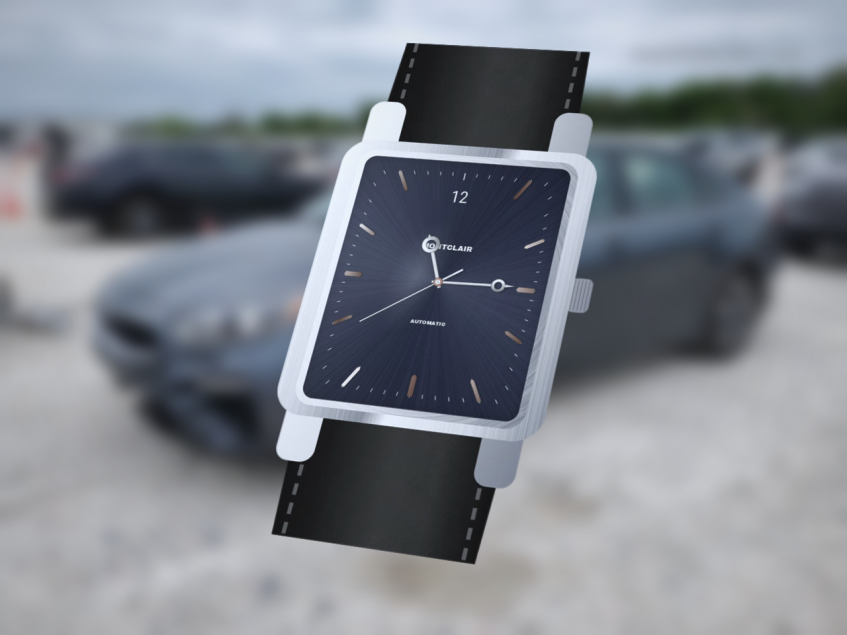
11:14:39
